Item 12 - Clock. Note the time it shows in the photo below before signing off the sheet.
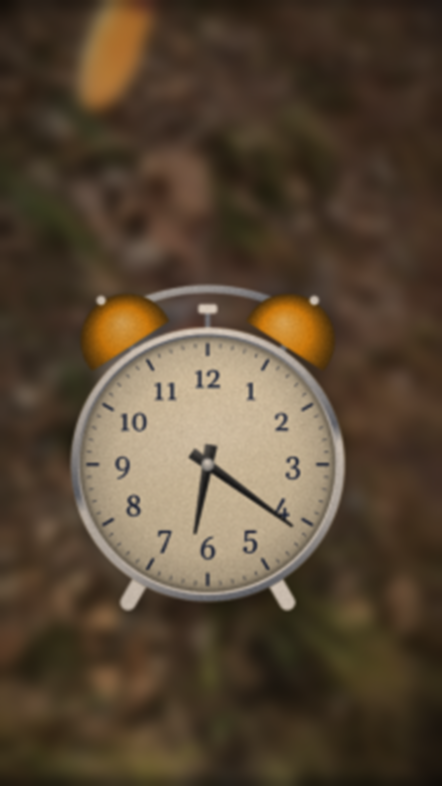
6:21
